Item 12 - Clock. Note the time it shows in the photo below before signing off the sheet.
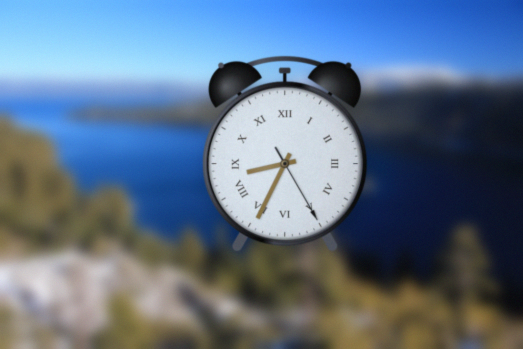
8:34:25
